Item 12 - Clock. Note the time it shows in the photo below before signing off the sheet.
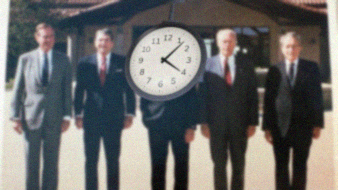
4:07
